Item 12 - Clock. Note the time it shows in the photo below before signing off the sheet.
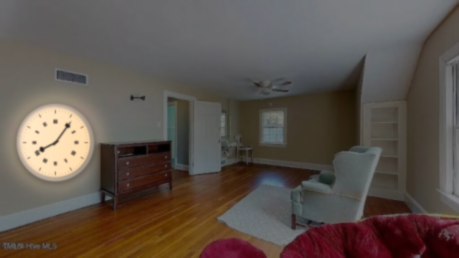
8:06
